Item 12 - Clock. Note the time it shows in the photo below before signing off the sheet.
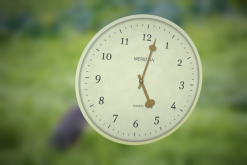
5:02
